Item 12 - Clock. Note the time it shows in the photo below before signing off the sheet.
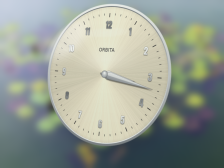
3:17
